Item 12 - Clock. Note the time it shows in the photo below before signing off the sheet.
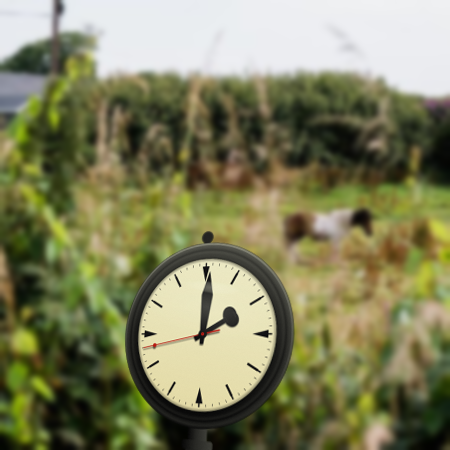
2:00:43
